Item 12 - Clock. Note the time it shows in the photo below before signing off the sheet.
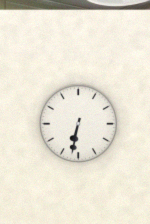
6:32
